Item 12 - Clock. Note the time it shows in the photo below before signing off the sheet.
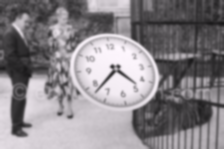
4:38
